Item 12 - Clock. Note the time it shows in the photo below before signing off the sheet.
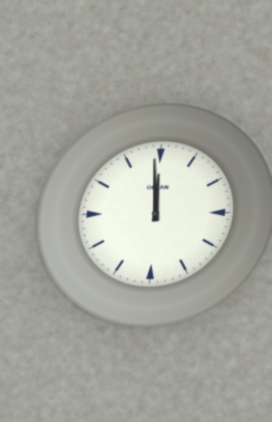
11:59
